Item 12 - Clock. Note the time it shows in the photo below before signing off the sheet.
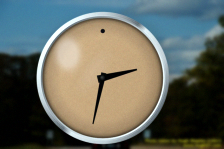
2:32
